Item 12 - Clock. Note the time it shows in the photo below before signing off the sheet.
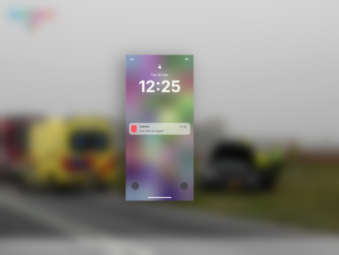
12:25
